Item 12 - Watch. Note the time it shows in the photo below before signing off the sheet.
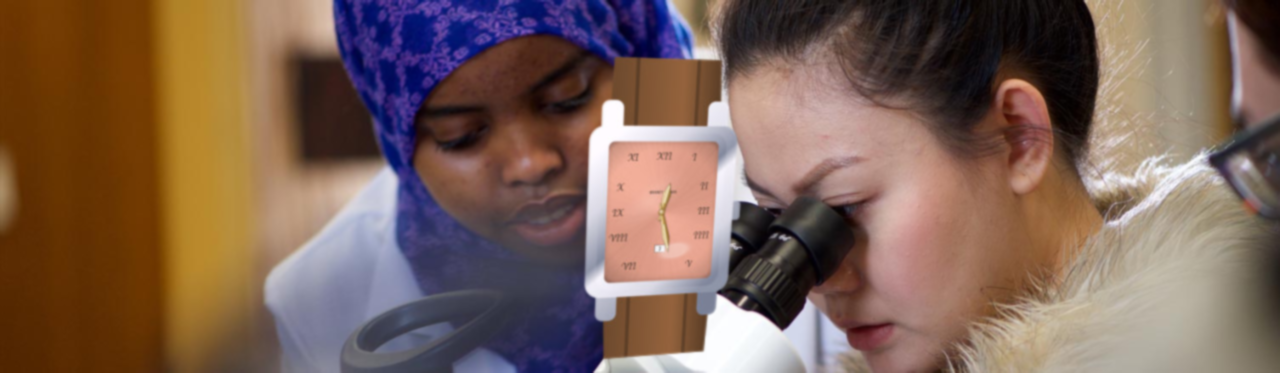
12:28
